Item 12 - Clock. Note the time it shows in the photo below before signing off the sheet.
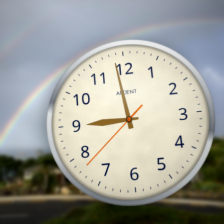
8:58:38
